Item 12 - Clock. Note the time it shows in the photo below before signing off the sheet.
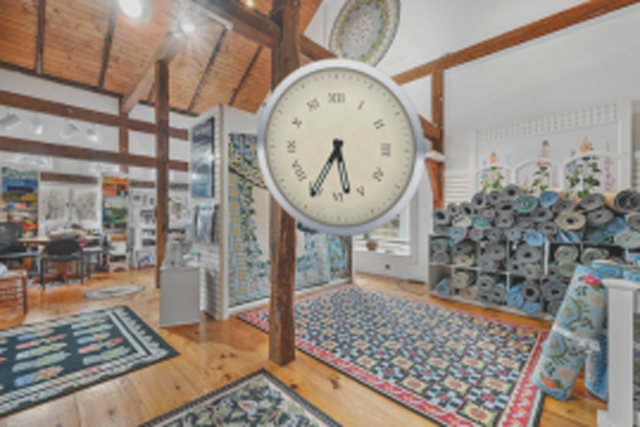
5:35
